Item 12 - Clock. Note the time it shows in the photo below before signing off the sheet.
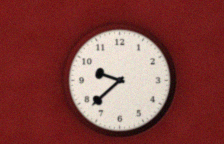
9:38
